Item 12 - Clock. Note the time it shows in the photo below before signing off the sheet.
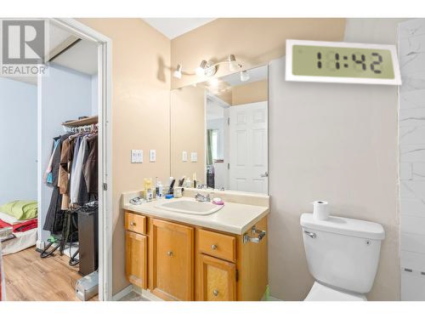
11:42
